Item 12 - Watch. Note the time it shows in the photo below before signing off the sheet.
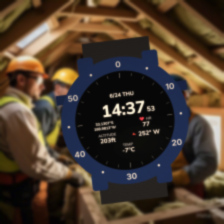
14:37
